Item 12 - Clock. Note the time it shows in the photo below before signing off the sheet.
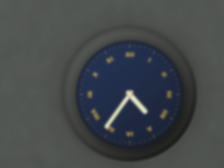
4:36
